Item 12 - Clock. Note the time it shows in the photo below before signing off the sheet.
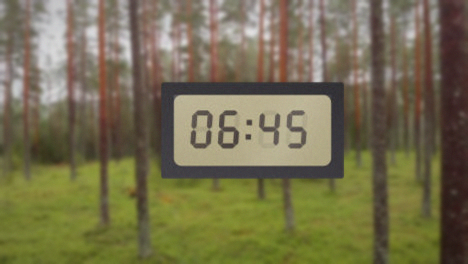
6:45
